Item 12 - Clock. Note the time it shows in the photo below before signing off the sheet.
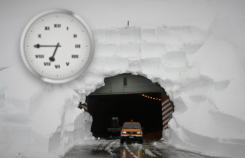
6:45
